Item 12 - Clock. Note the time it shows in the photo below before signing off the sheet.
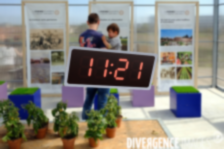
11:21
